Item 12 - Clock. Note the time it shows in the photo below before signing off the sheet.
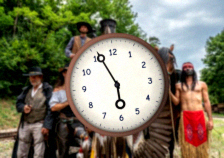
5:56
